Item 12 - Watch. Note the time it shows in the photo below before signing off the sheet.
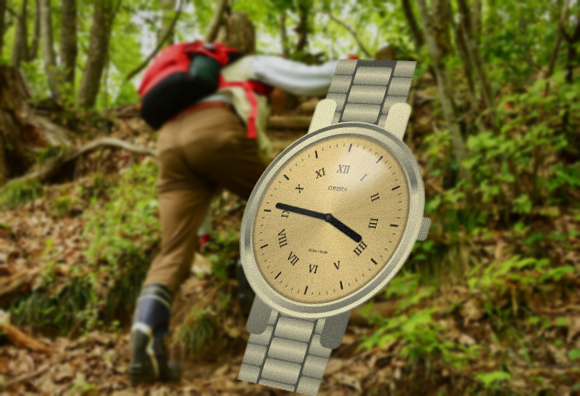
3:46
